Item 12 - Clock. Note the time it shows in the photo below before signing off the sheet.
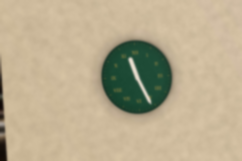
11:26
